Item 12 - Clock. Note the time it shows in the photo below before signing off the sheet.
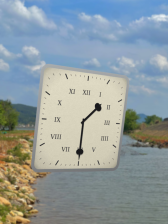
1:30
